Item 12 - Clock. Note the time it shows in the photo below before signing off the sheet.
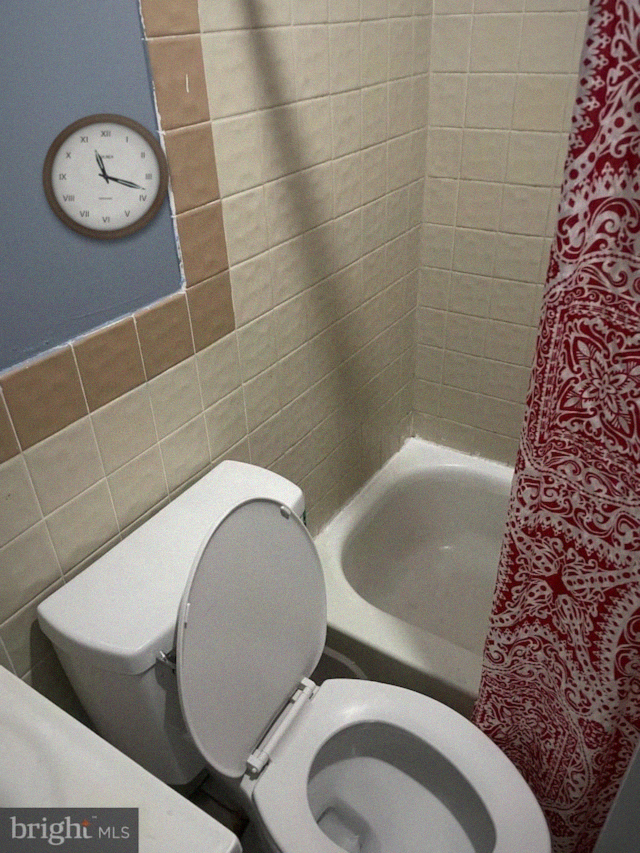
11:18
